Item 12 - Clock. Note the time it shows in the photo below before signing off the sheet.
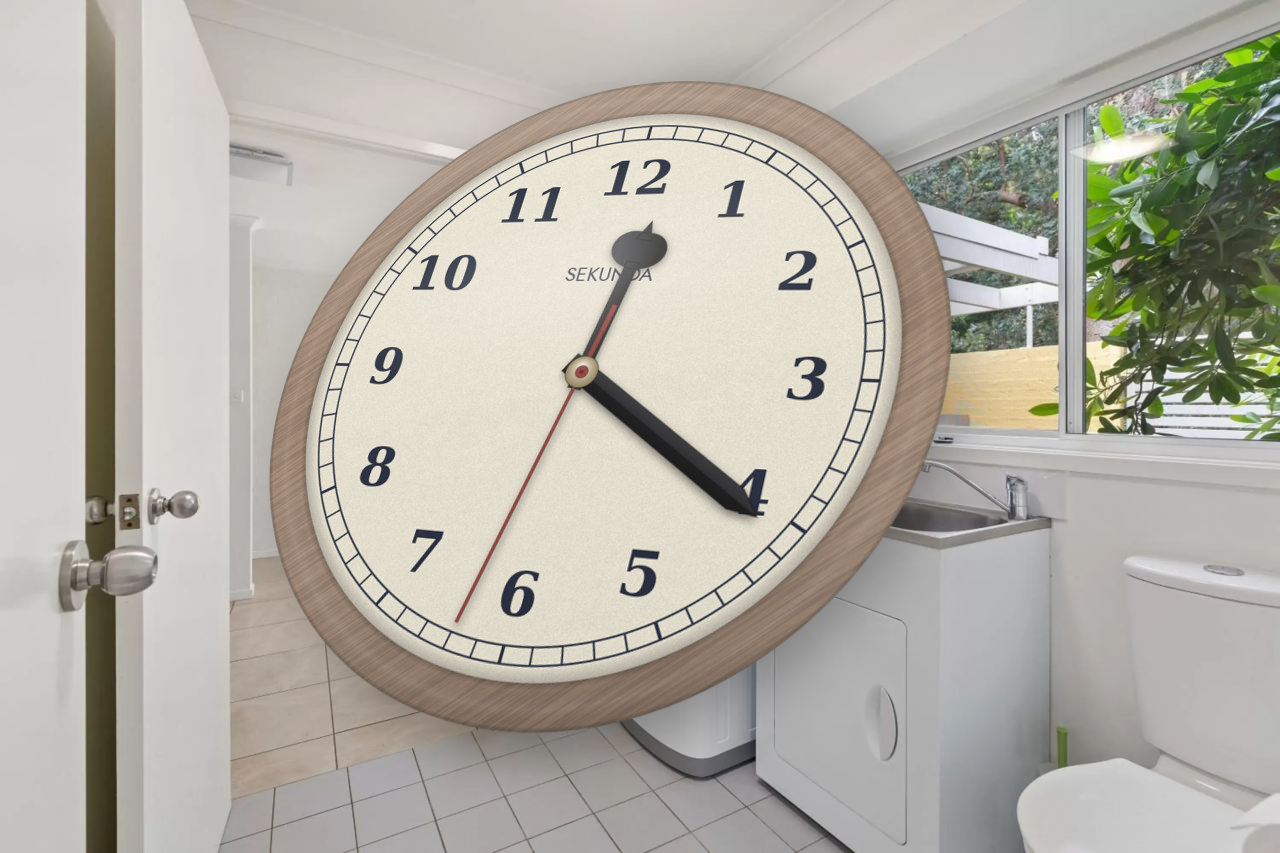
12:20:32
